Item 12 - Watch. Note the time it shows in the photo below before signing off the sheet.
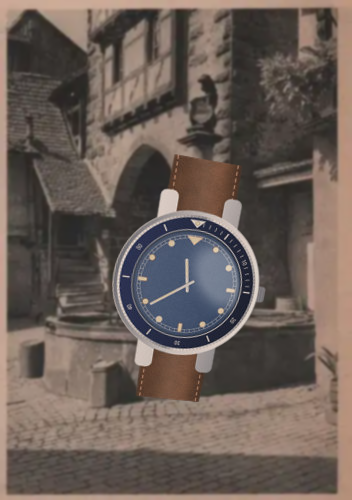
11:39
